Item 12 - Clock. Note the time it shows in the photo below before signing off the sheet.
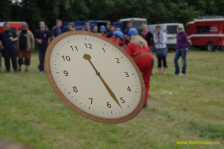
11:27
